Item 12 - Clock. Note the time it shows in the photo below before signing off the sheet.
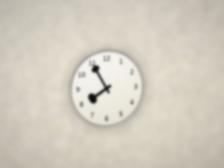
7:55
